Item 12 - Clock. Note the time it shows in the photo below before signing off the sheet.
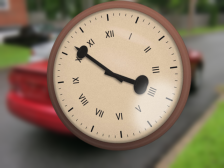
3:52
